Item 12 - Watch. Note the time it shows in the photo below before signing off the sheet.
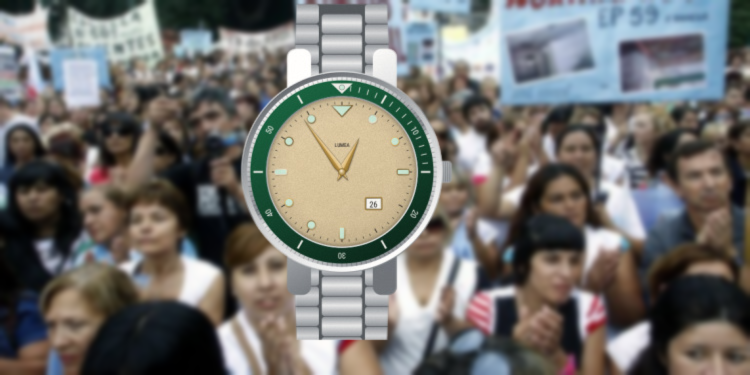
12:54
